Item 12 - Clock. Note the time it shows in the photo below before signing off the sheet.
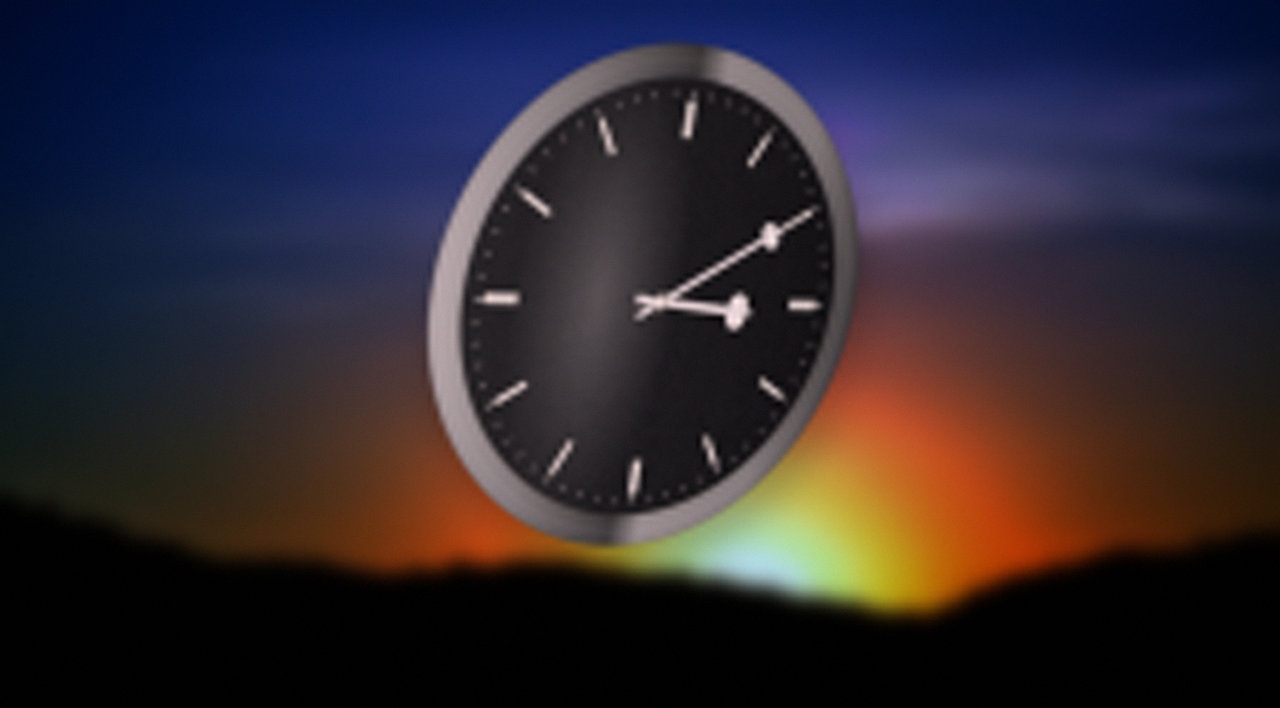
3:10
